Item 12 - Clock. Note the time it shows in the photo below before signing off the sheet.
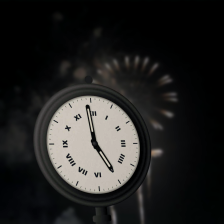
4:59
